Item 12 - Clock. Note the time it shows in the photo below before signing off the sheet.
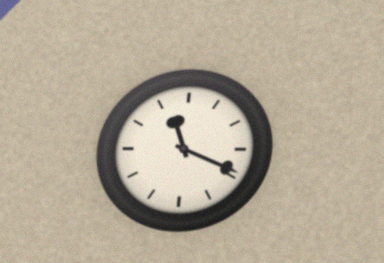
11:19
